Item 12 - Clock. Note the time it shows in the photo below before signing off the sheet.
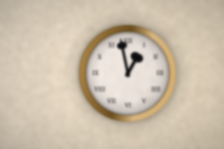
12:58
